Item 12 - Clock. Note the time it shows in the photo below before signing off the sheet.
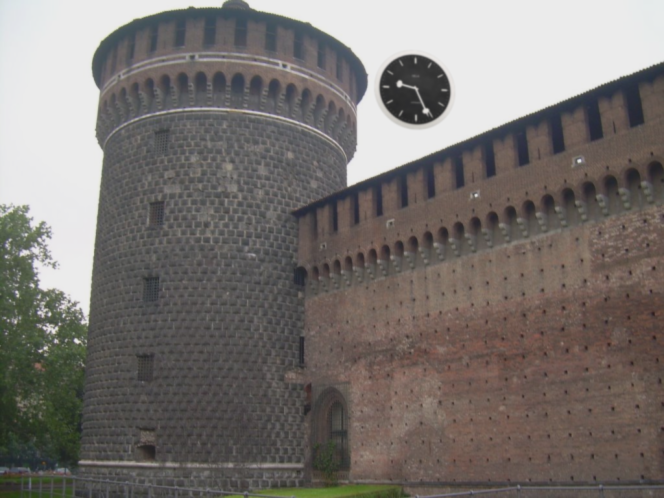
9:26
